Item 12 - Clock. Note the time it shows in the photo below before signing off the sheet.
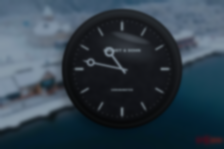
10:47
